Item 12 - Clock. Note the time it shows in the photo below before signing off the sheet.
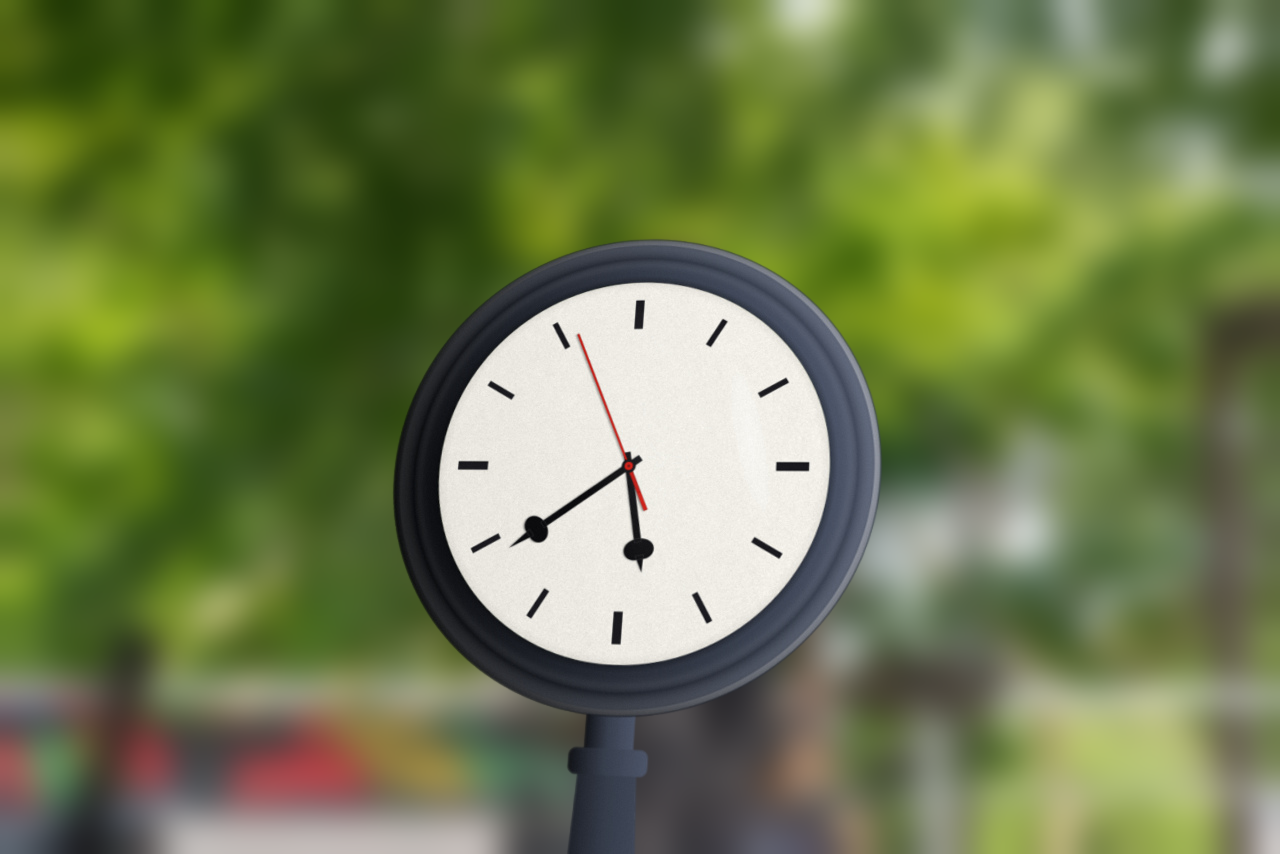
5:38:56
